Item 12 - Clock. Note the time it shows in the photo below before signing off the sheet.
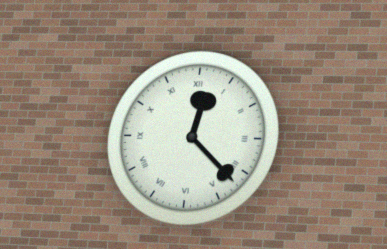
12:22
